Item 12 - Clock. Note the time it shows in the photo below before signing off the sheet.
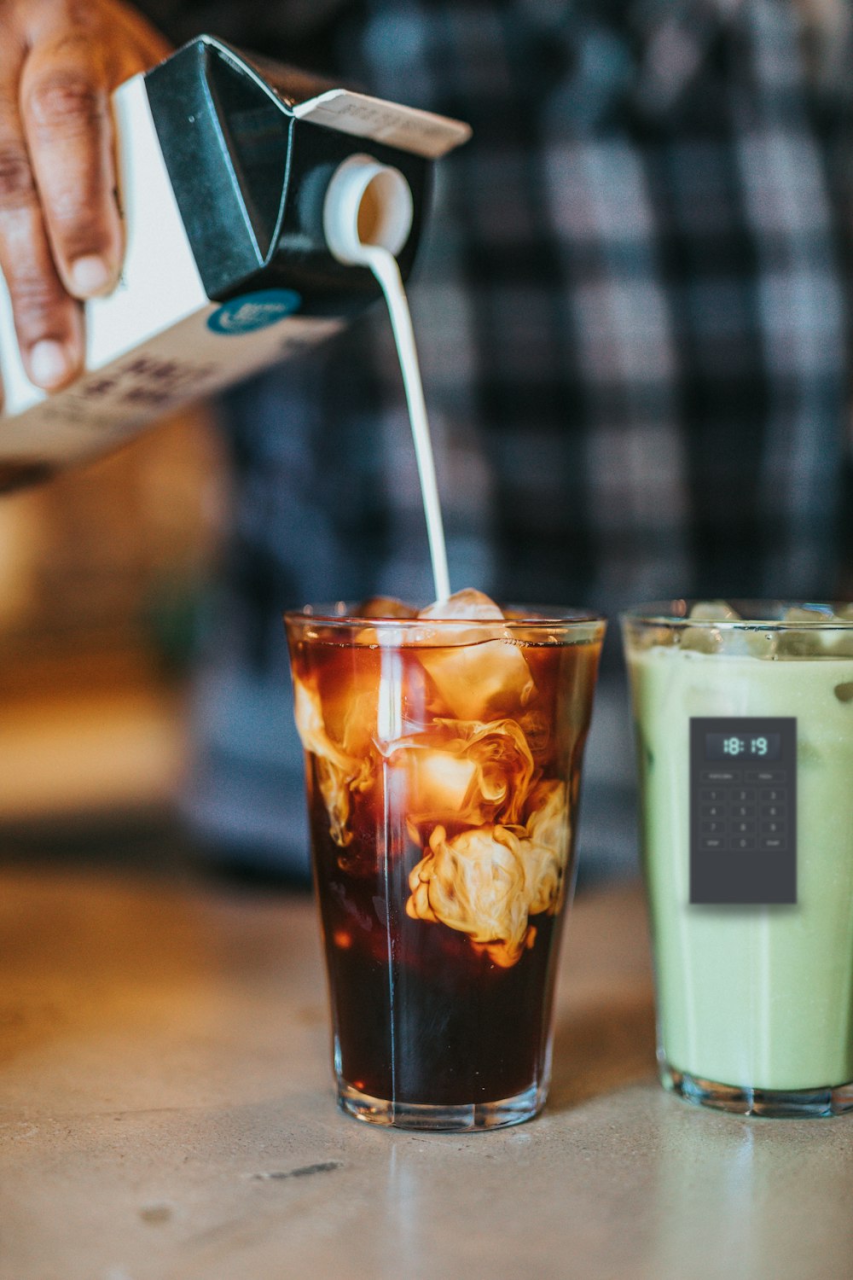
18:19
